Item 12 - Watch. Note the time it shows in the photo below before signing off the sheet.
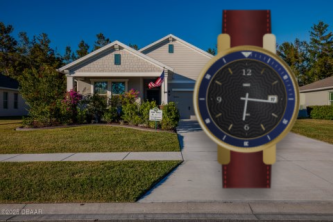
6:16
